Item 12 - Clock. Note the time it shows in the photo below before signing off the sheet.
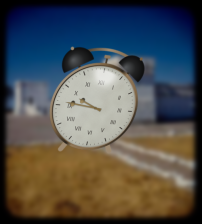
9:46
